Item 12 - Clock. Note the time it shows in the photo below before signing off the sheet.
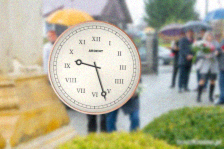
9:27
